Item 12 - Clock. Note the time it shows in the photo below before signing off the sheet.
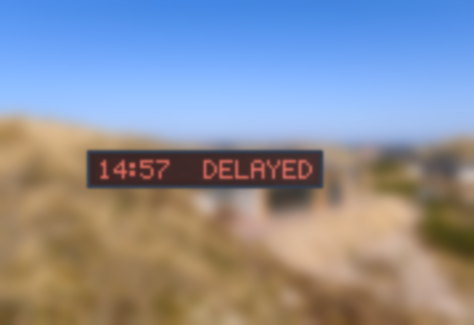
14:57
